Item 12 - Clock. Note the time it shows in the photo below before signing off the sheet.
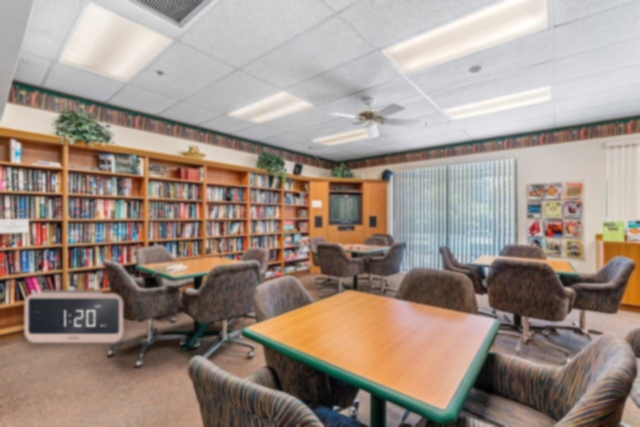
1:20
